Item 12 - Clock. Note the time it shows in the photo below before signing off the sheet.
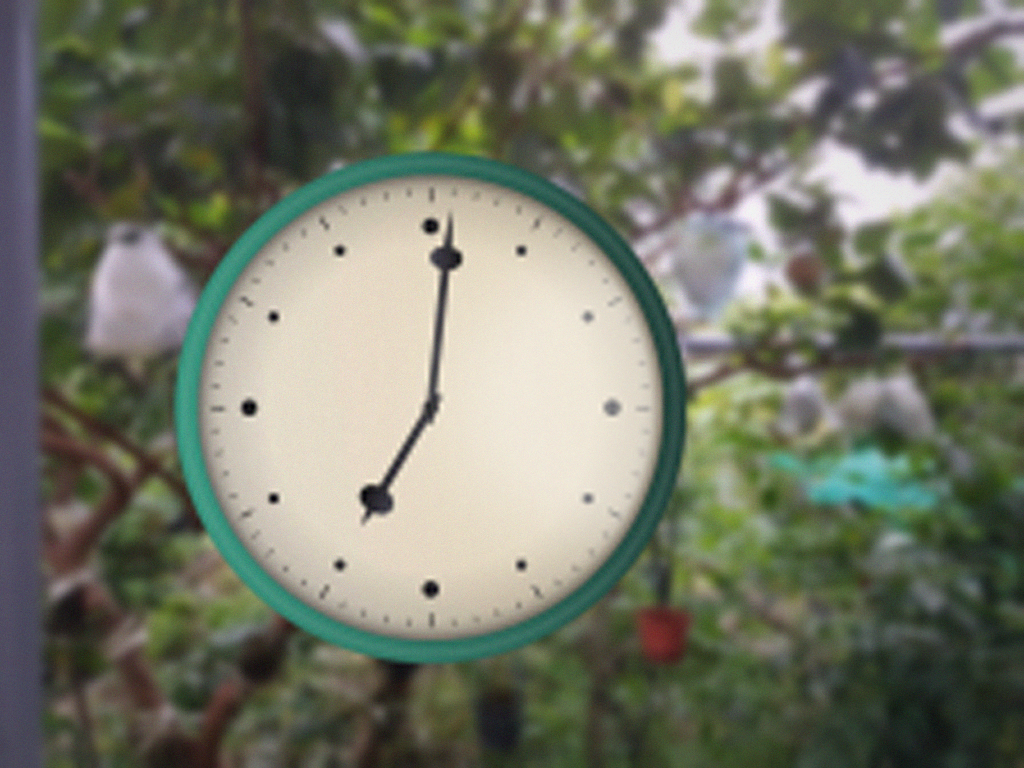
7:01
